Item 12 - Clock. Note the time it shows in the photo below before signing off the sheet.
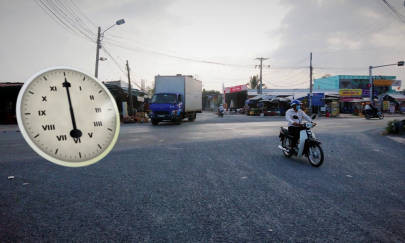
6:00
